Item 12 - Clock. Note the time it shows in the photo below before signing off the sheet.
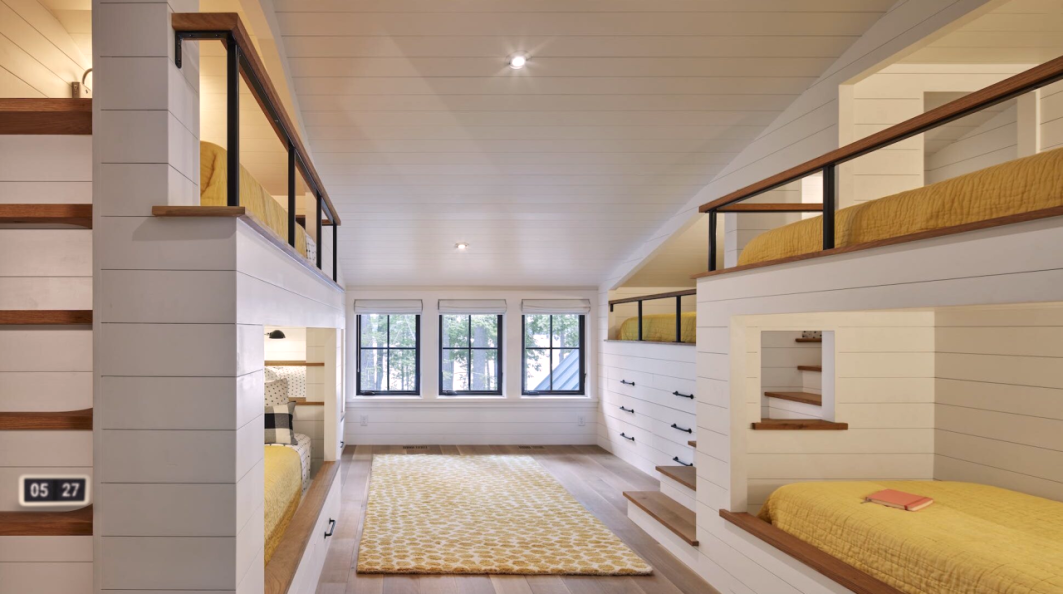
5:27
